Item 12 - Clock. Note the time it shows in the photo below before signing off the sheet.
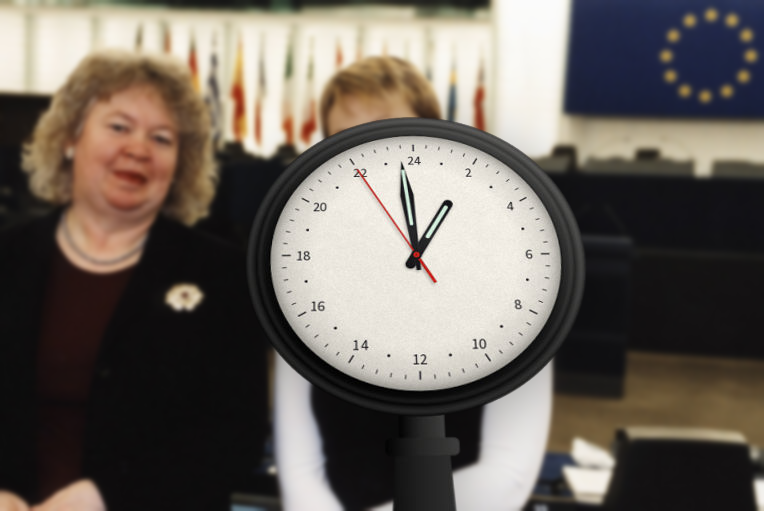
1:58:55
